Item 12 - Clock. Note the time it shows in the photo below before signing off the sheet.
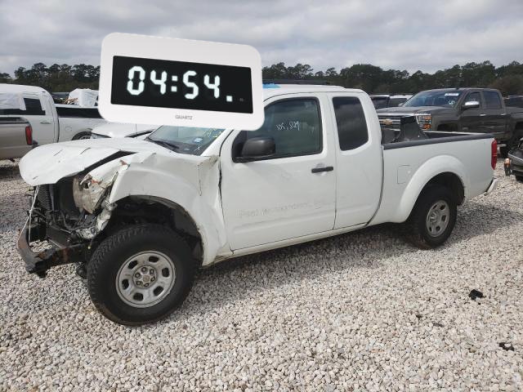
4:54
